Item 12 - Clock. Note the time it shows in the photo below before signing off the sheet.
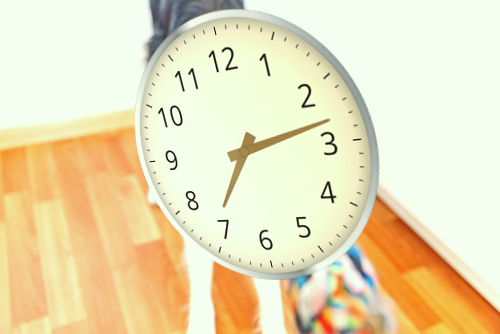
7:13
